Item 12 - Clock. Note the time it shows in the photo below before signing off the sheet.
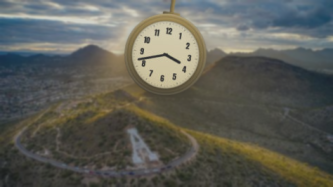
3:42
